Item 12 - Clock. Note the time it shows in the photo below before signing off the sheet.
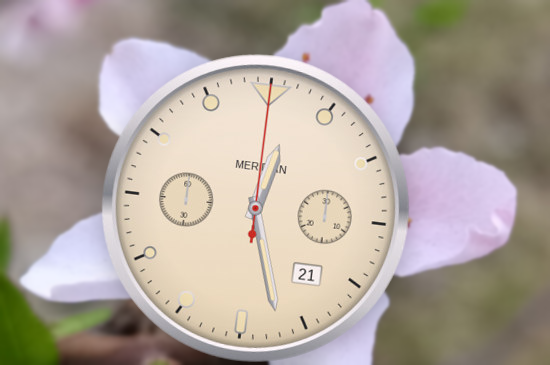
12:27
